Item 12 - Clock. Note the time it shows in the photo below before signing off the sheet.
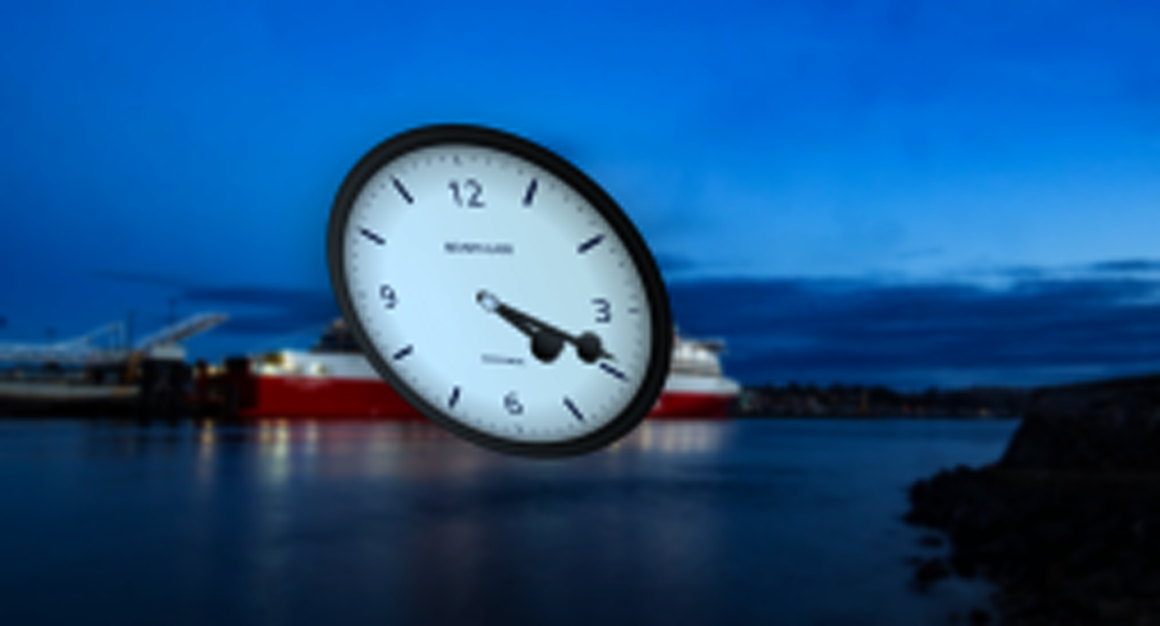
4:19
